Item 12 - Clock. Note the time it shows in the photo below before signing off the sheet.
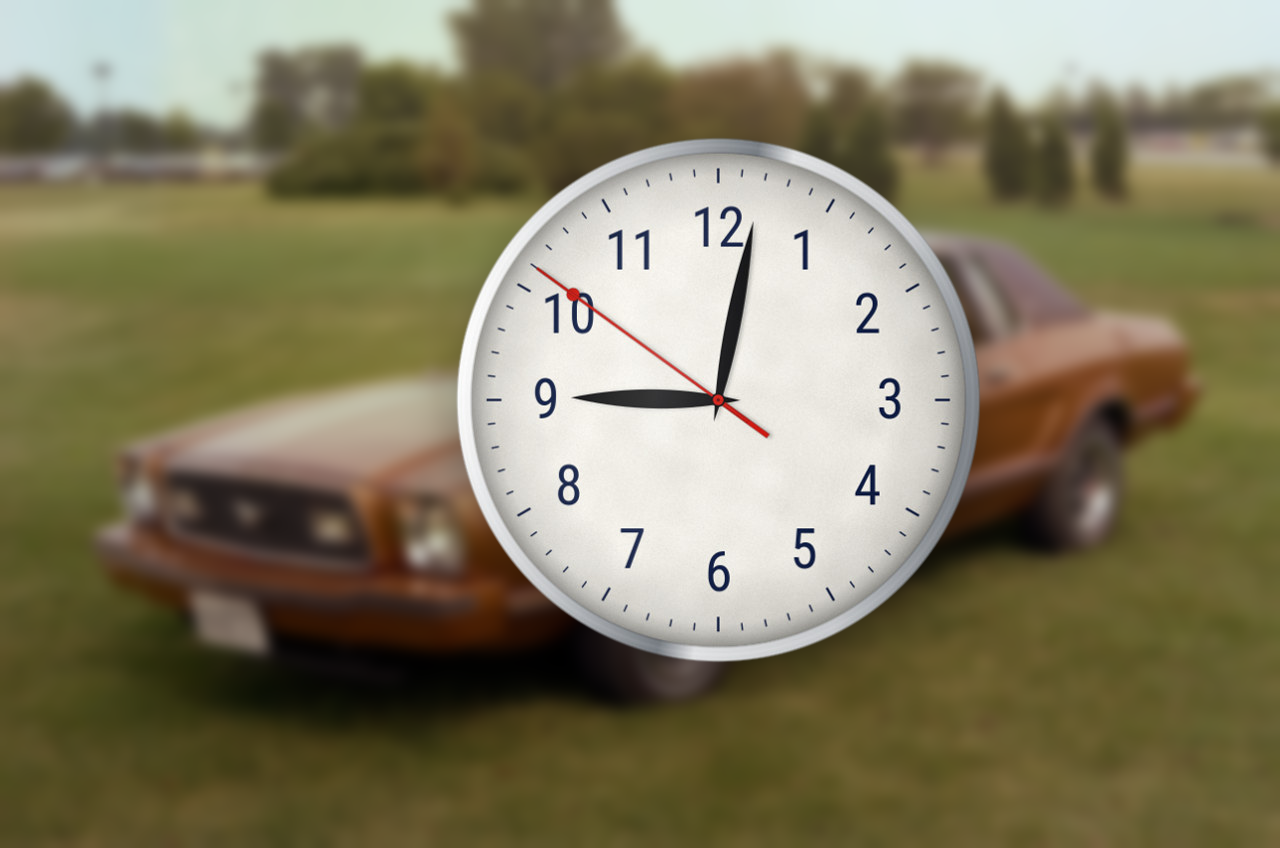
9:01:51
